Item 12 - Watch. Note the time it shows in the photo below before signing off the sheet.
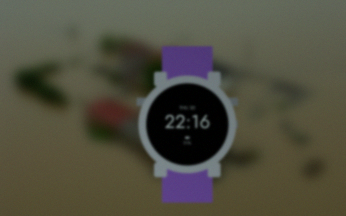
22:16
